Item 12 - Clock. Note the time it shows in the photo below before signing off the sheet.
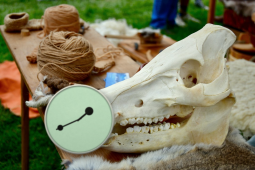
1:41
